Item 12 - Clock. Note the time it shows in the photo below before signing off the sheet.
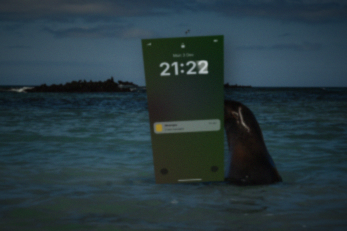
21:22
